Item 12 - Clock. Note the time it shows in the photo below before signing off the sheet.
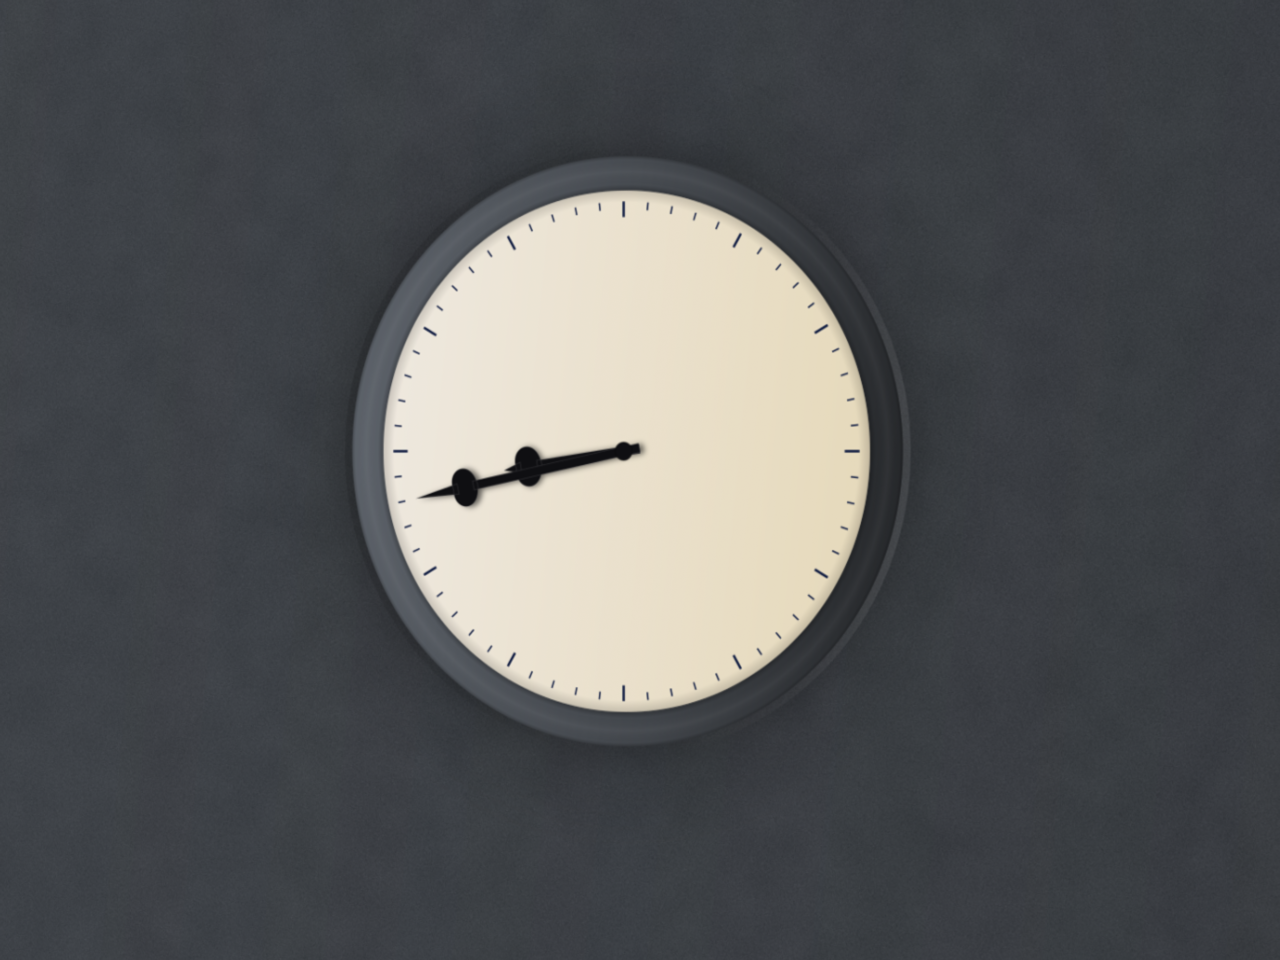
8:43
